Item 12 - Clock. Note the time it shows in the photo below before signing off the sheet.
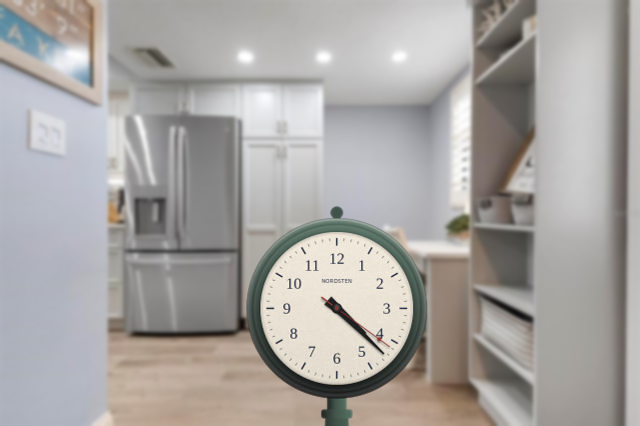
4:22:21
